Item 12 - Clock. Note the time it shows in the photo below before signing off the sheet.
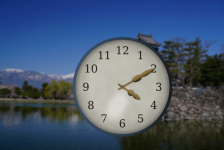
4:10
